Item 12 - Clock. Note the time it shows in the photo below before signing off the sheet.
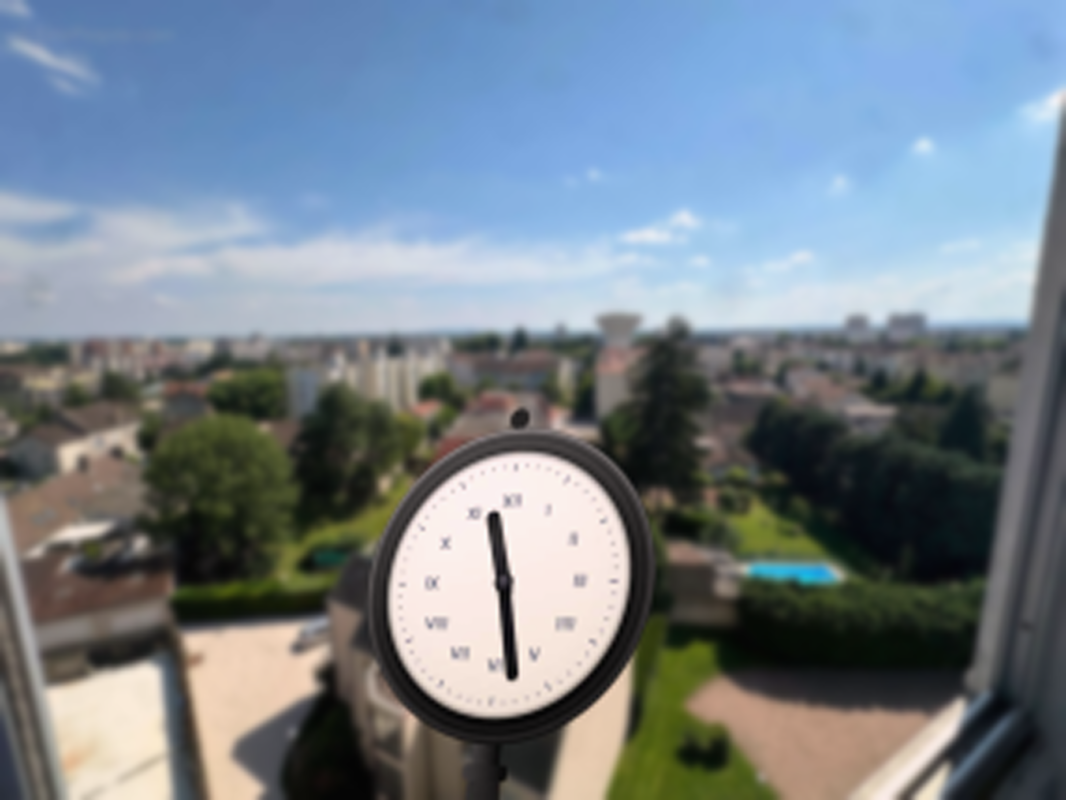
11:28
